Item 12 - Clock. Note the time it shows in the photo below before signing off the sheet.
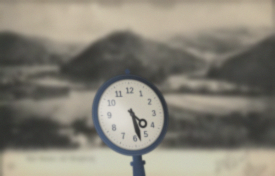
4:28
